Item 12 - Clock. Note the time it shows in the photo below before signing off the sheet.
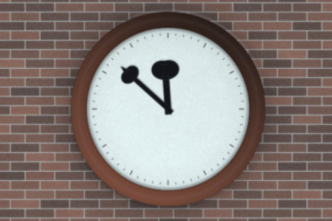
11:52
